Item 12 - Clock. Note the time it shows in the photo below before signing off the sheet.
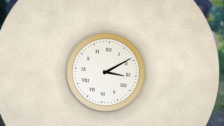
3:09
